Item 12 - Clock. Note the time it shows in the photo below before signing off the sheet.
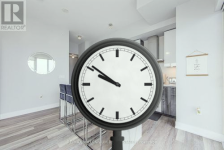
9:51
